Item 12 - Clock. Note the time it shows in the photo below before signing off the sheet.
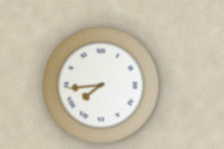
7:44
